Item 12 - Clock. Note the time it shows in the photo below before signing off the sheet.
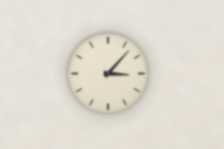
3:07
